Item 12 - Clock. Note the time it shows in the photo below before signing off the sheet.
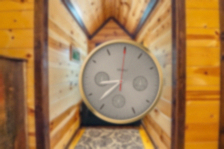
8:37
